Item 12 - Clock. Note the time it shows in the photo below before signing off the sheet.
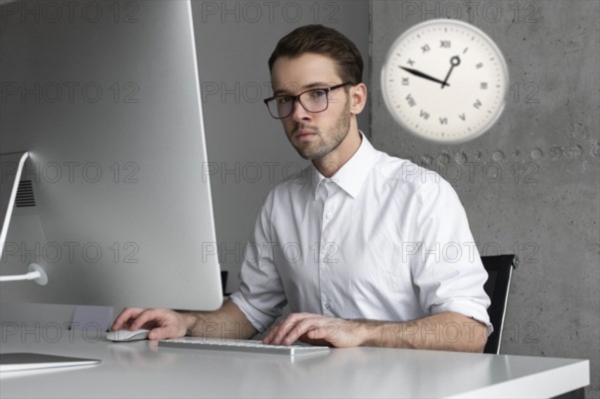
12:48
